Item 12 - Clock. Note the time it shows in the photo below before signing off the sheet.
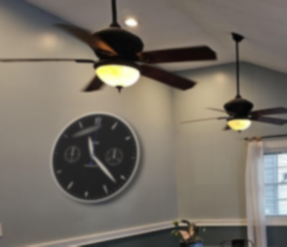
11:22
